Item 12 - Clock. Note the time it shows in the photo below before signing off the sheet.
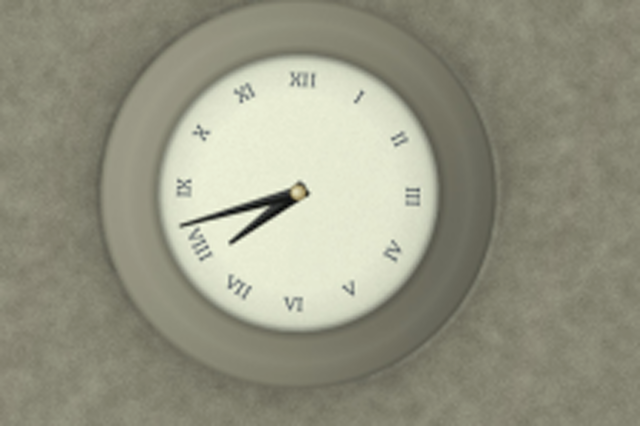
7:42
